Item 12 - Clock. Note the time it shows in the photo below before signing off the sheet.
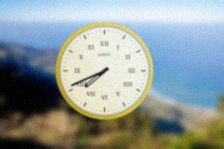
7:41
